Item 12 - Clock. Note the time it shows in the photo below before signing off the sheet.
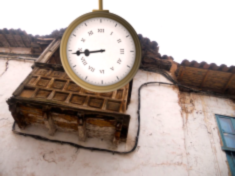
8:44
